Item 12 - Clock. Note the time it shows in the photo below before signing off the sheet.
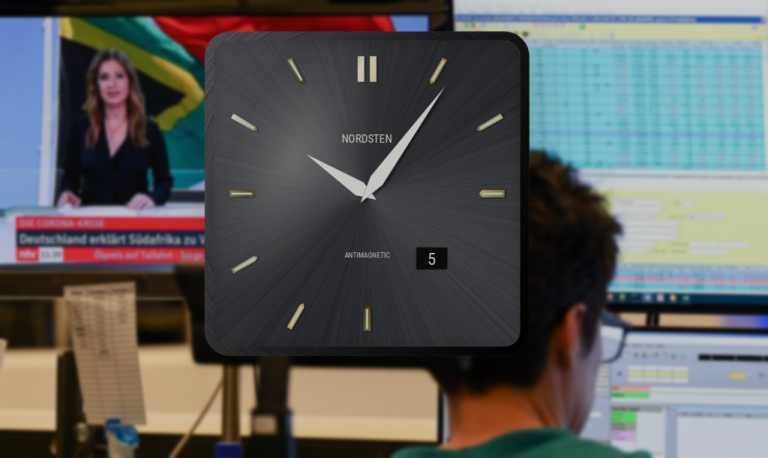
10:06
